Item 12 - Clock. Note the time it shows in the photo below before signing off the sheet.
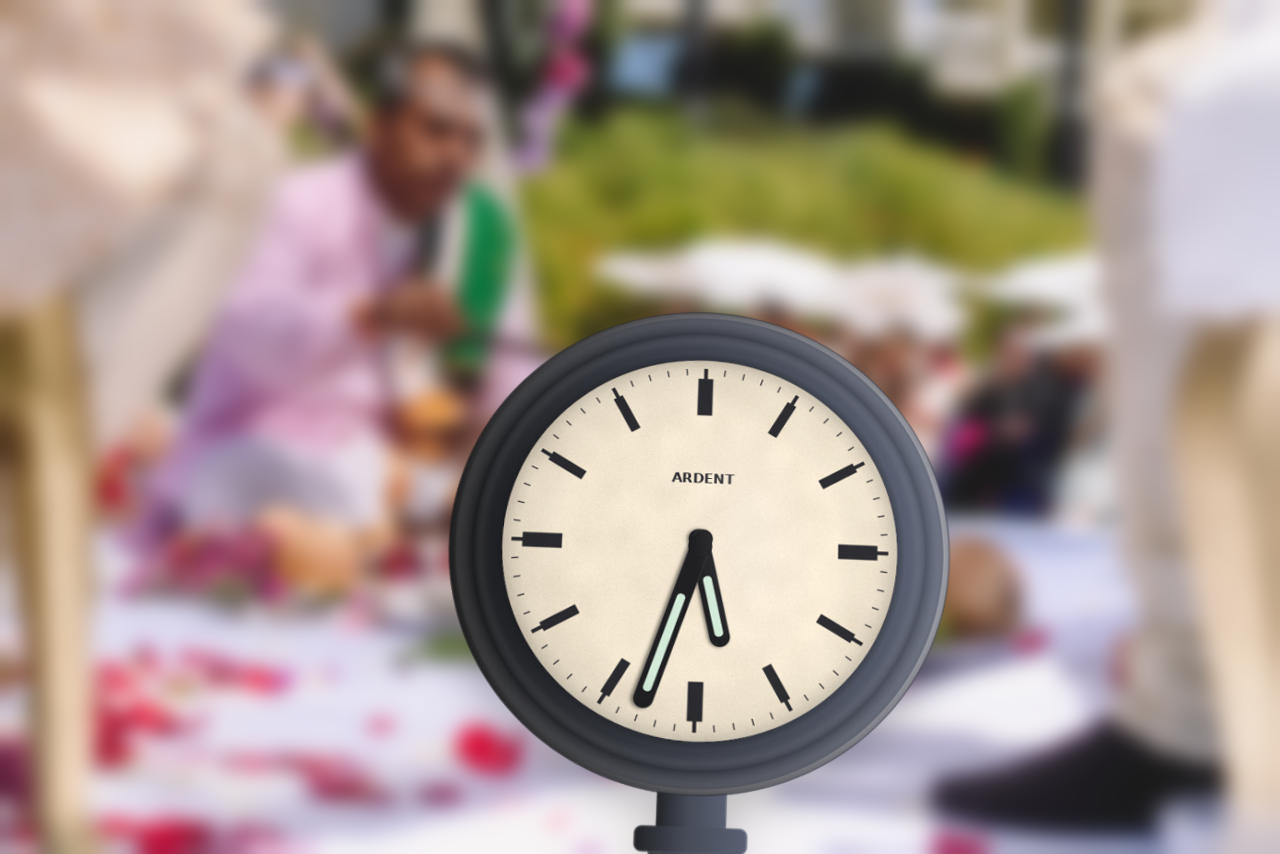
5:33
